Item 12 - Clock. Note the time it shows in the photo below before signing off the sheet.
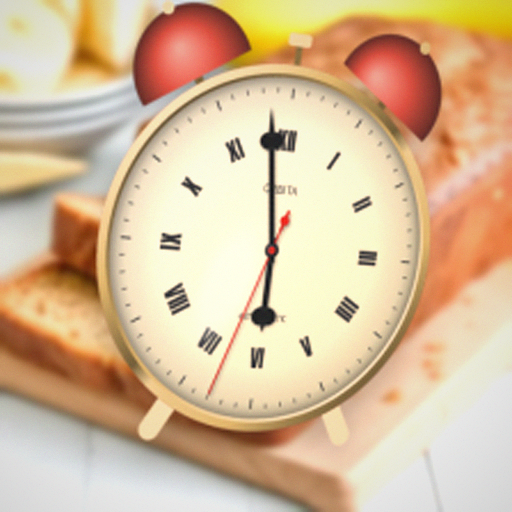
5:58:33
